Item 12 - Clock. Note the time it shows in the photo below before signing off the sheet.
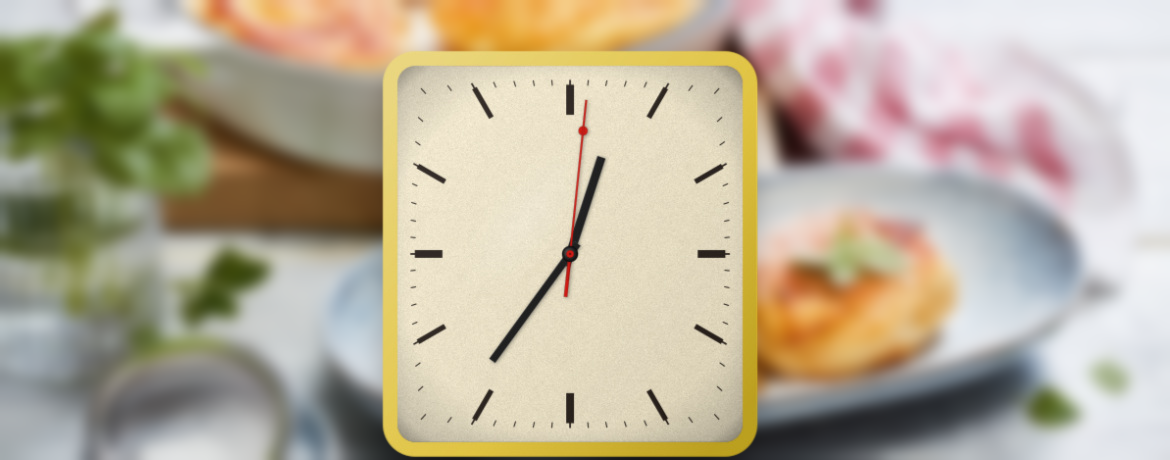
12:36:01
